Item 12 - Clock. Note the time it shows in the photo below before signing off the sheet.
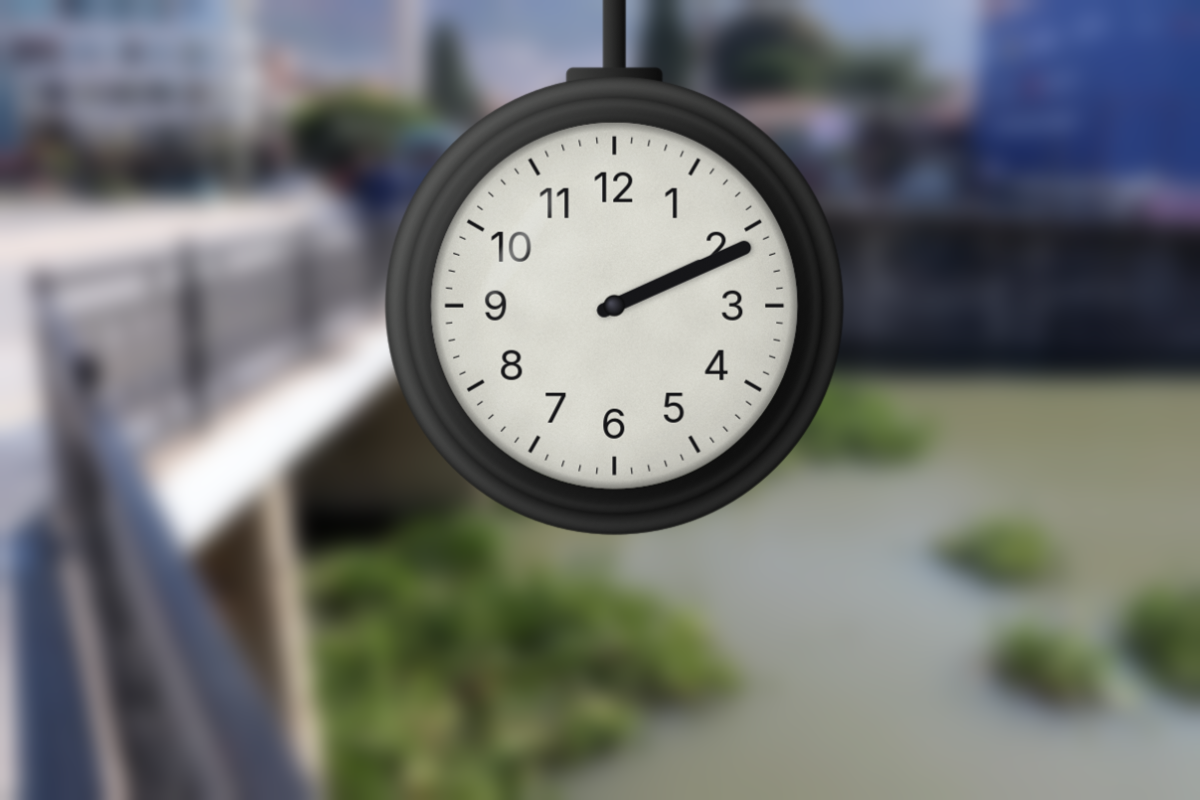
2:11
